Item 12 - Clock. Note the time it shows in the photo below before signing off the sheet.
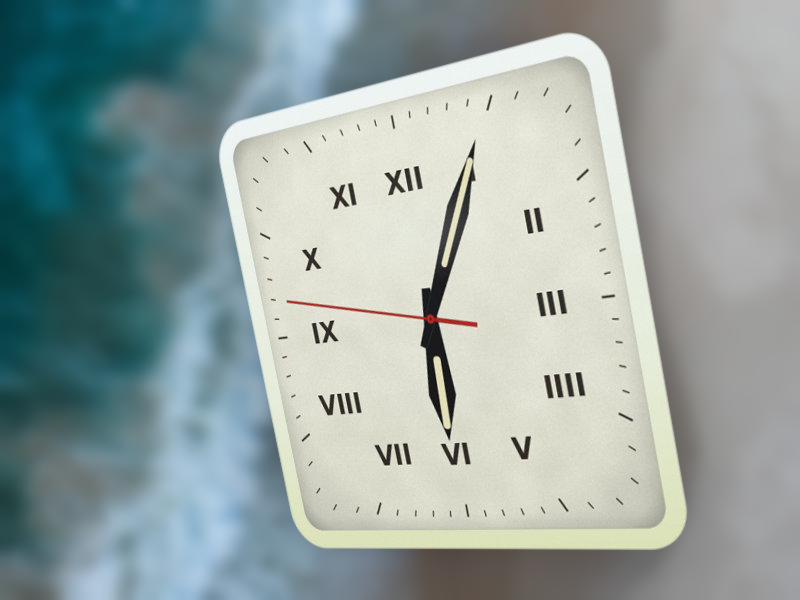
6:04:47
